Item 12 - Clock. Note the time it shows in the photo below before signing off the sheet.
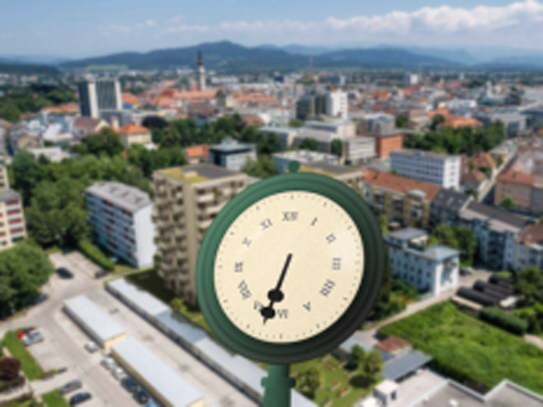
6:33
